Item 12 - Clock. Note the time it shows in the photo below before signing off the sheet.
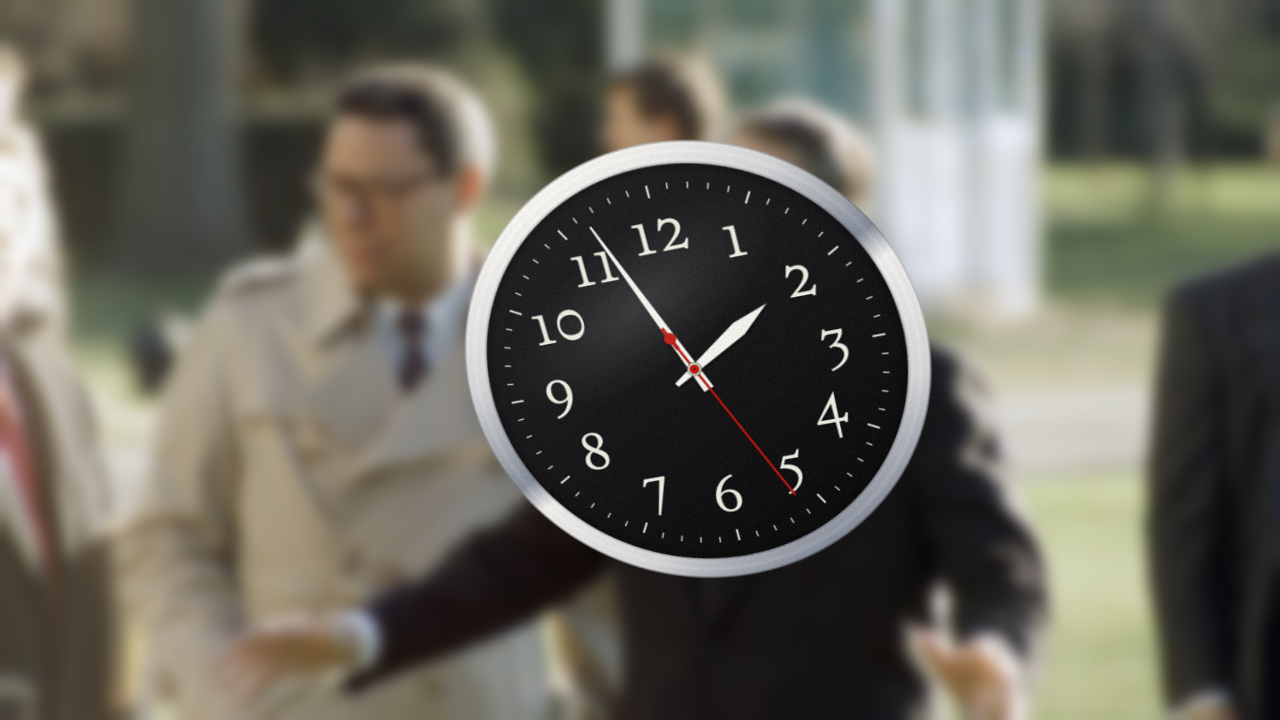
1:56:26
